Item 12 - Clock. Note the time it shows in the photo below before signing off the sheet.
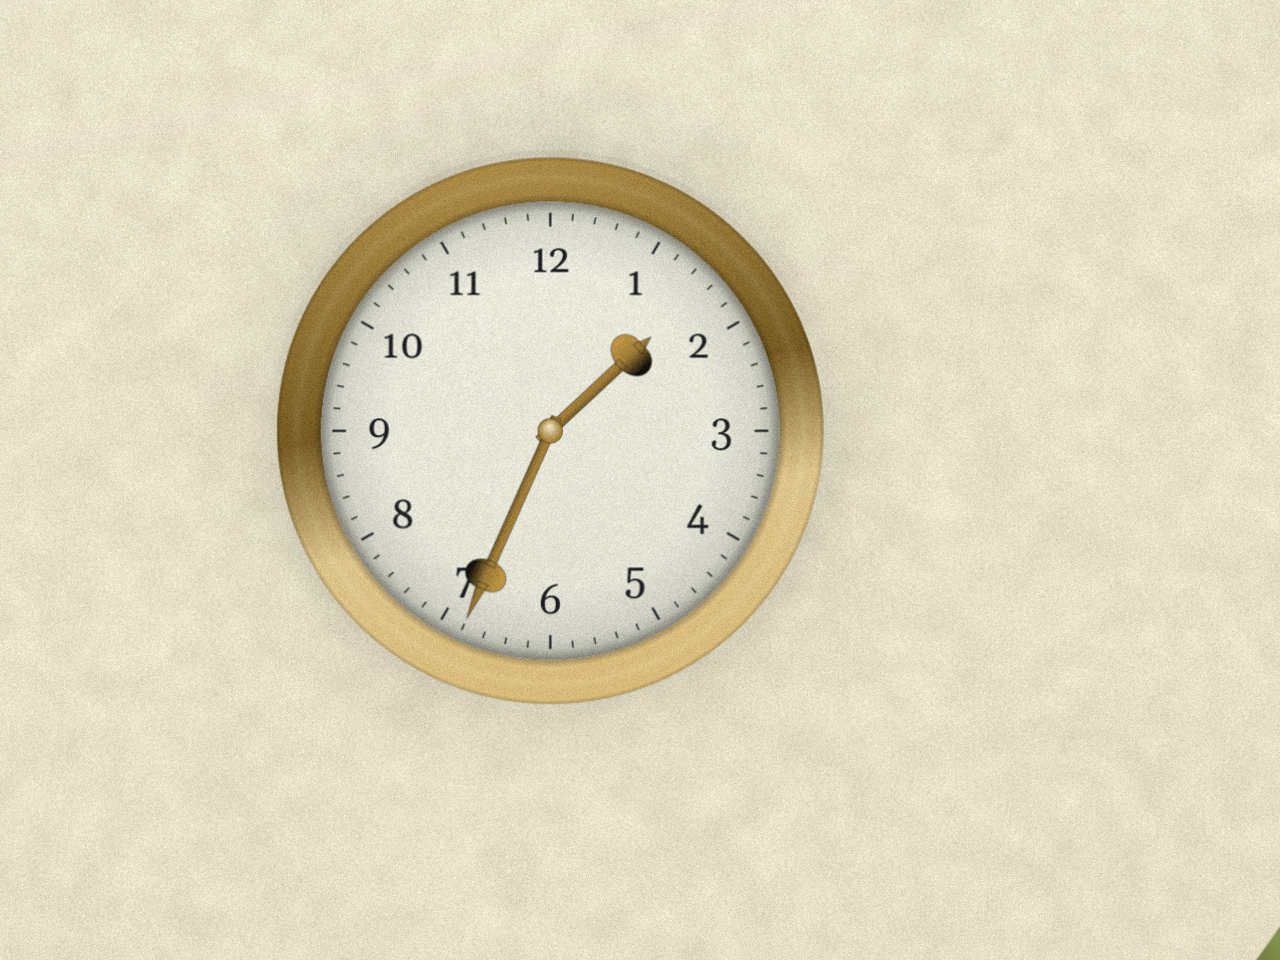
1:34
